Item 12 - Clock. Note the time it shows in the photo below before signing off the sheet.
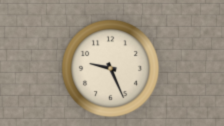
9:26
